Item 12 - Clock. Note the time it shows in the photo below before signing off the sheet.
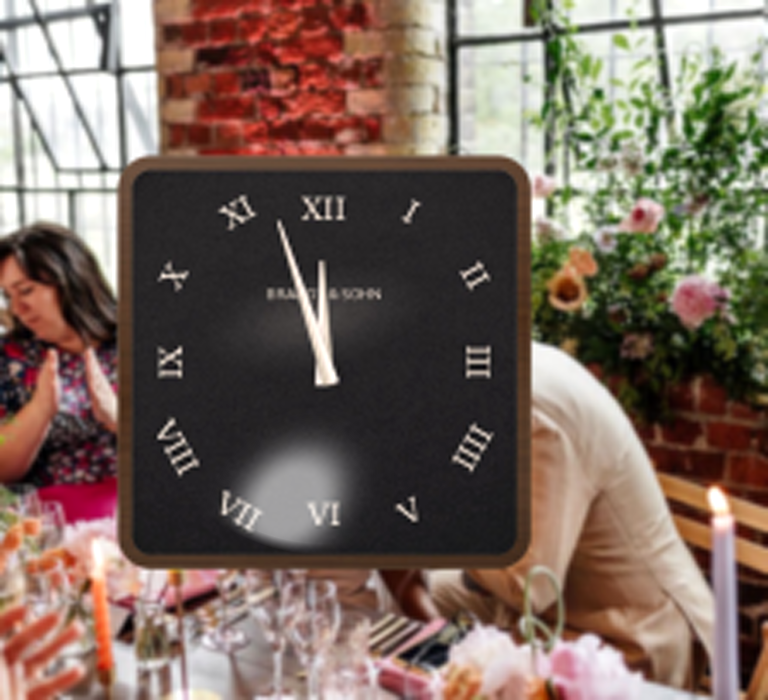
11:57
